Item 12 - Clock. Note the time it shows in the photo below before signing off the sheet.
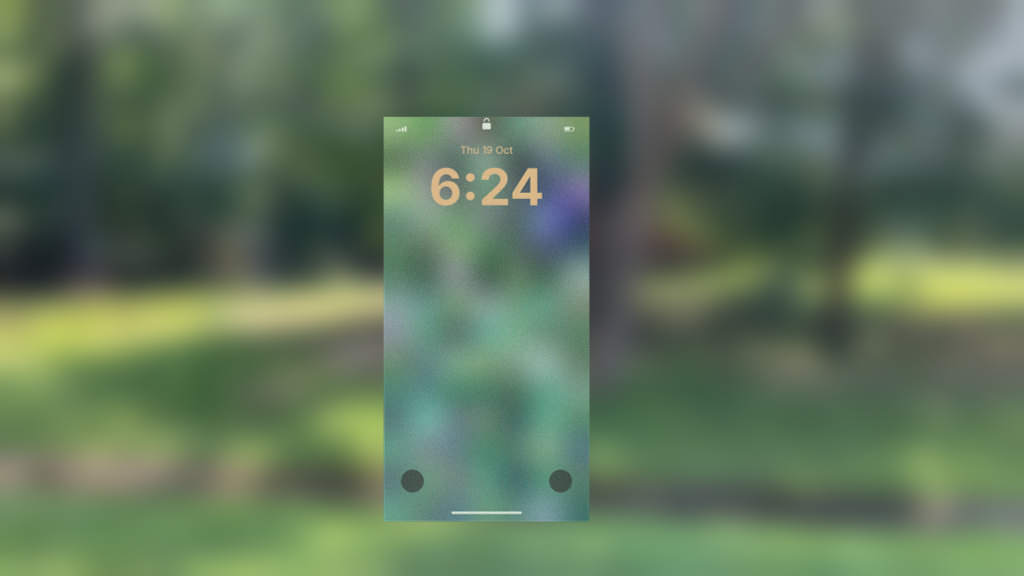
6:24
